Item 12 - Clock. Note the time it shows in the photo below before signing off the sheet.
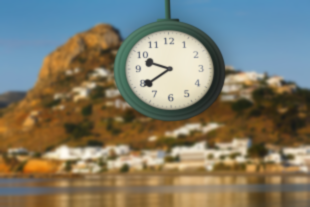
9:39
